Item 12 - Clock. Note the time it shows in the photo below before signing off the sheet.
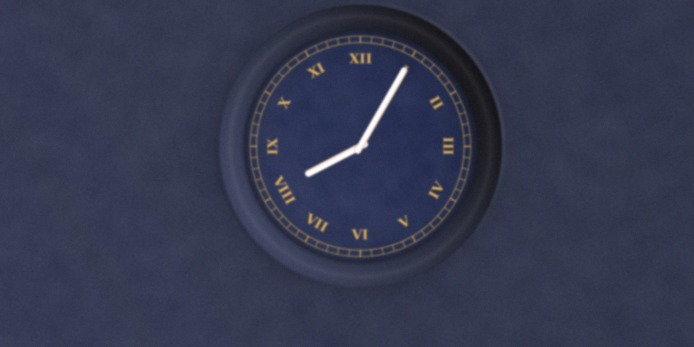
8:05
